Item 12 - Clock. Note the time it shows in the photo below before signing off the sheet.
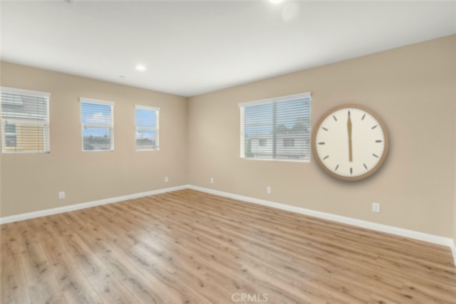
6:00
